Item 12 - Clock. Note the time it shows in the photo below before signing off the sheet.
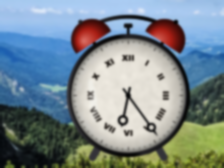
6:24
